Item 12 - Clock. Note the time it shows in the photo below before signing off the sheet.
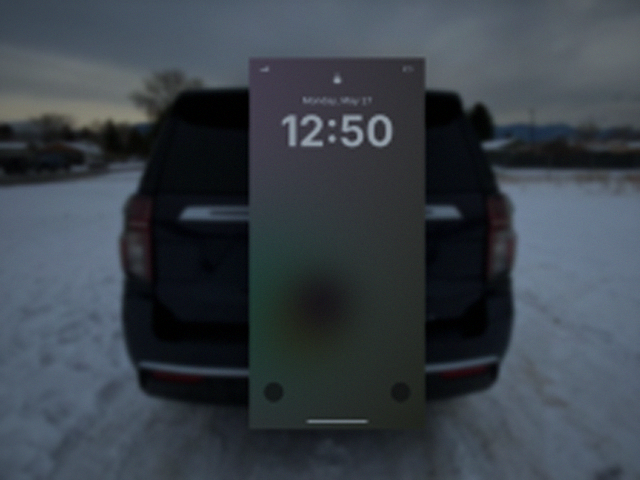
12:50
